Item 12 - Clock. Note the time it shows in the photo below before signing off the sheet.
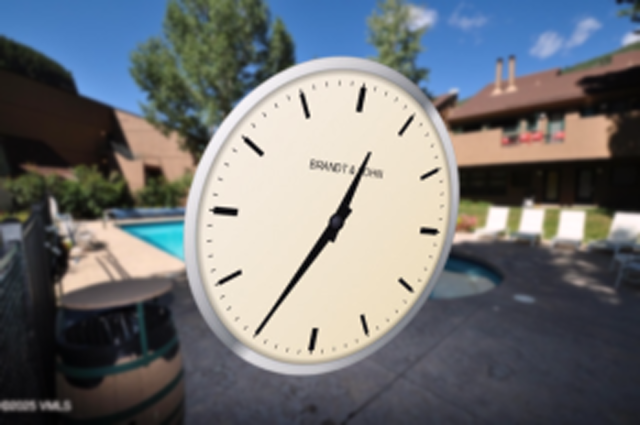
12:35
